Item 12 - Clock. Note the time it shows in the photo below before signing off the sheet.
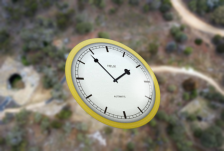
1:54
